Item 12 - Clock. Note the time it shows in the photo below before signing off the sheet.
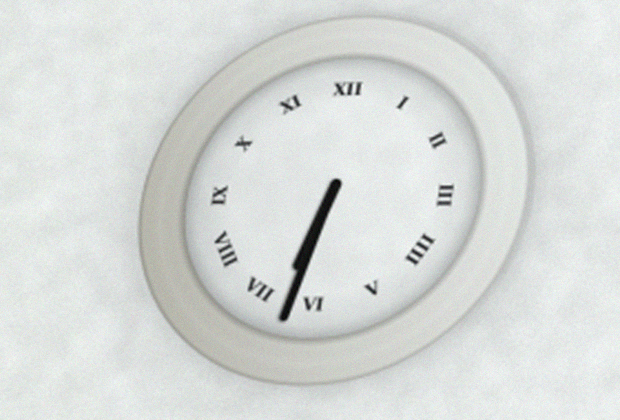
6:32
